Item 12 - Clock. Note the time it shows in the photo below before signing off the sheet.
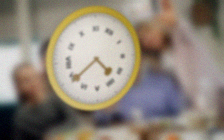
3:34
